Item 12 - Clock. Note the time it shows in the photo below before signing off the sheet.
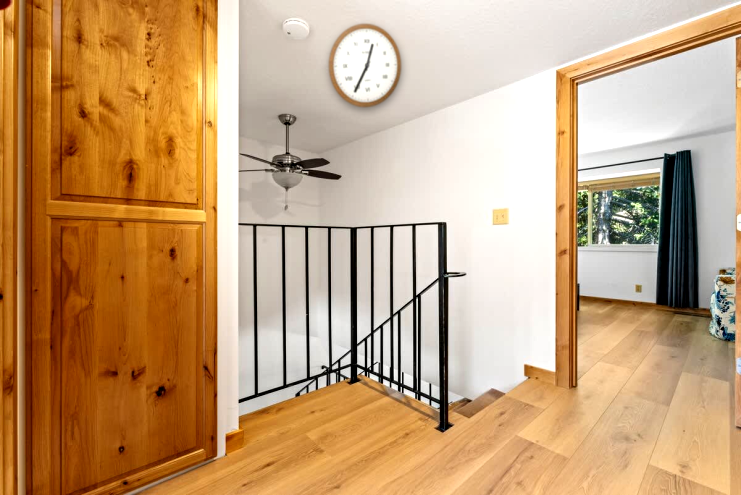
12:35
